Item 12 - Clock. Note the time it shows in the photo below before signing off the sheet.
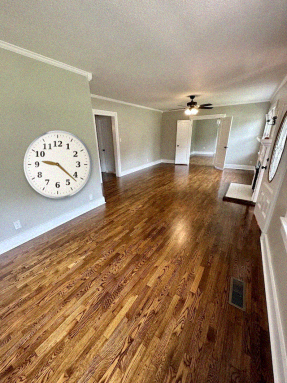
9:22
